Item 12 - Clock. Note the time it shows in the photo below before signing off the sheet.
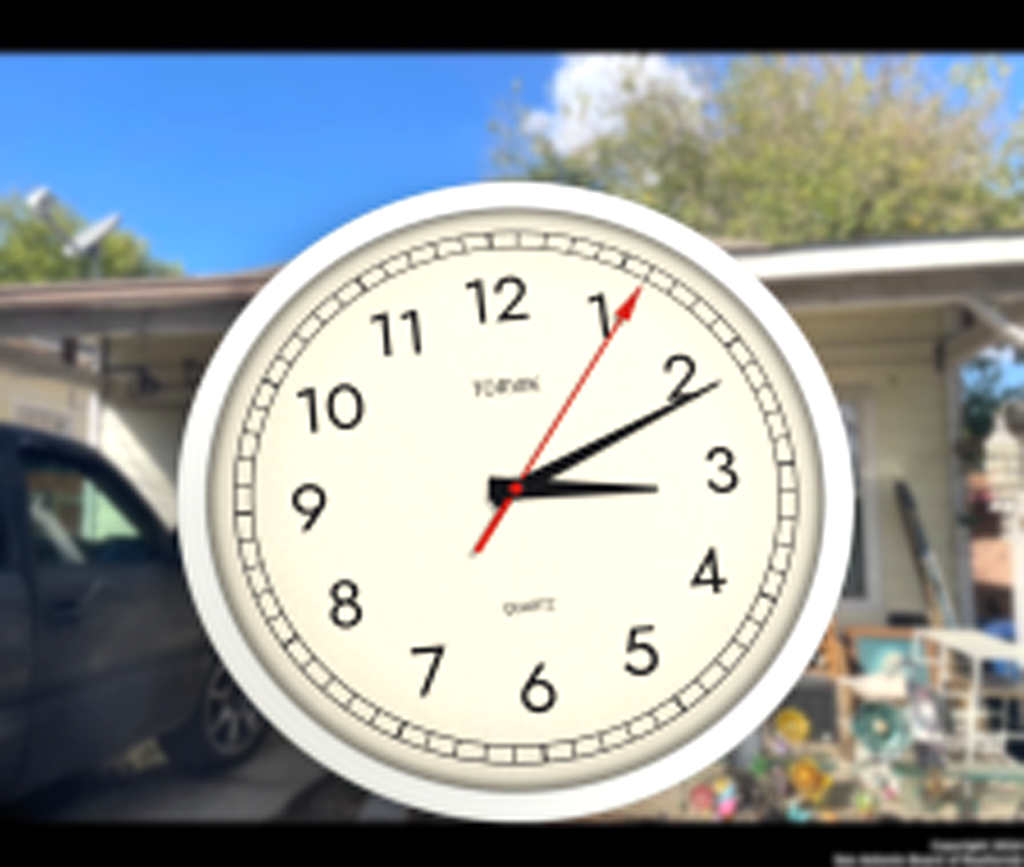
3:11:06
